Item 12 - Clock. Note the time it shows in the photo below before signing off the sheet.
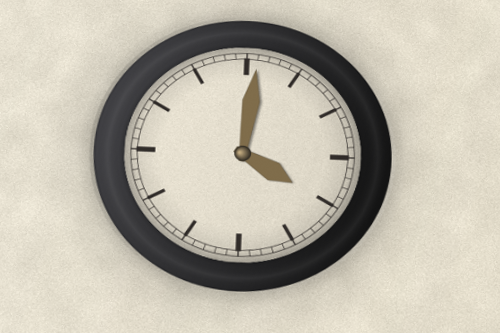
4:01
